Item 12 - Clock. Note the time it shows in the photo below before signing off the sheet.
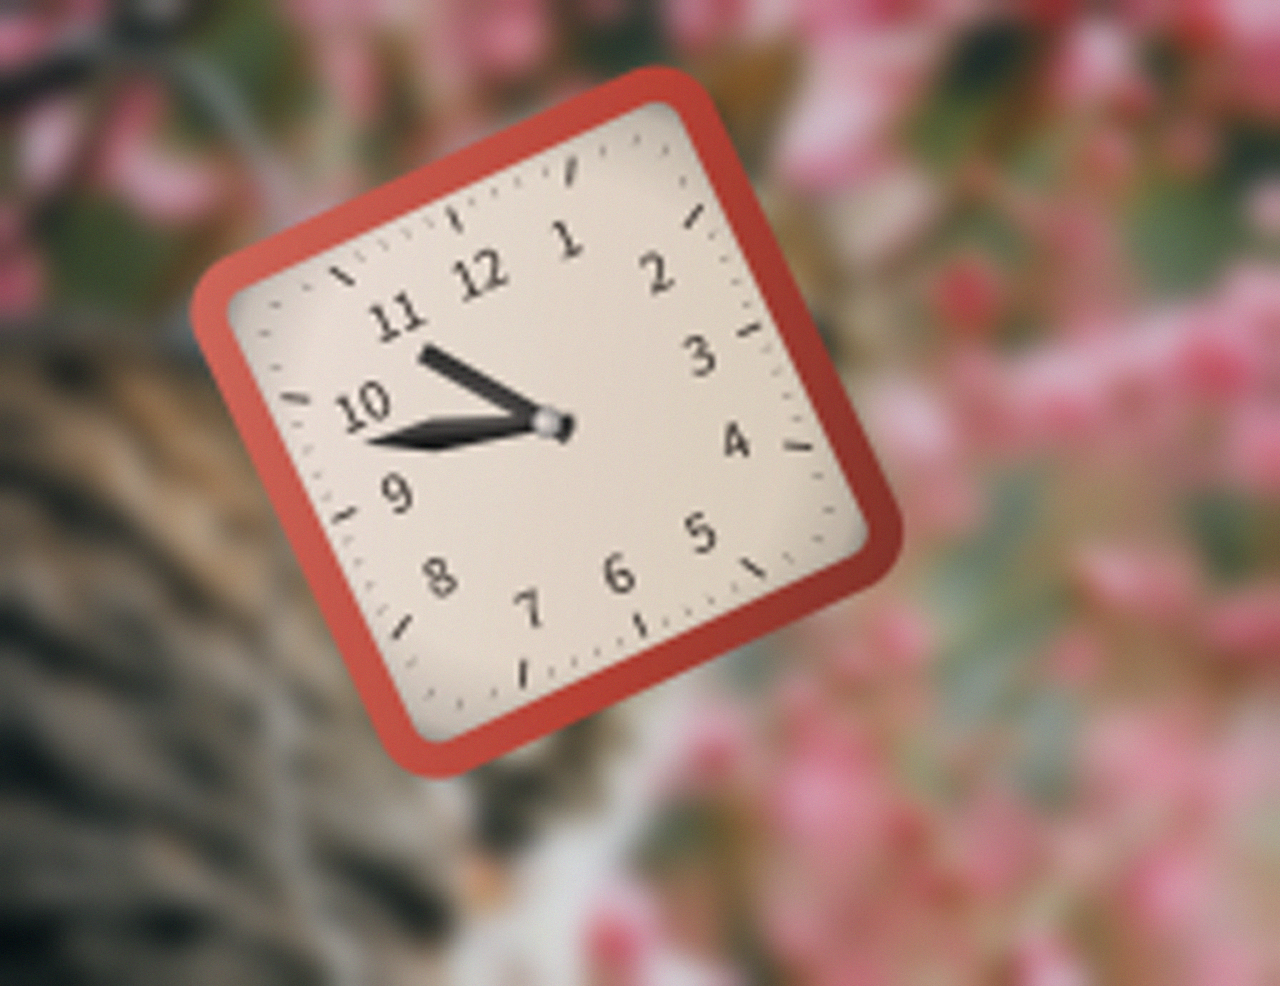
10:48
